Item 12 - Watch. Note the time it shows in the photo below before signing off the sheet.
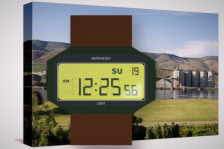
12:25:56
